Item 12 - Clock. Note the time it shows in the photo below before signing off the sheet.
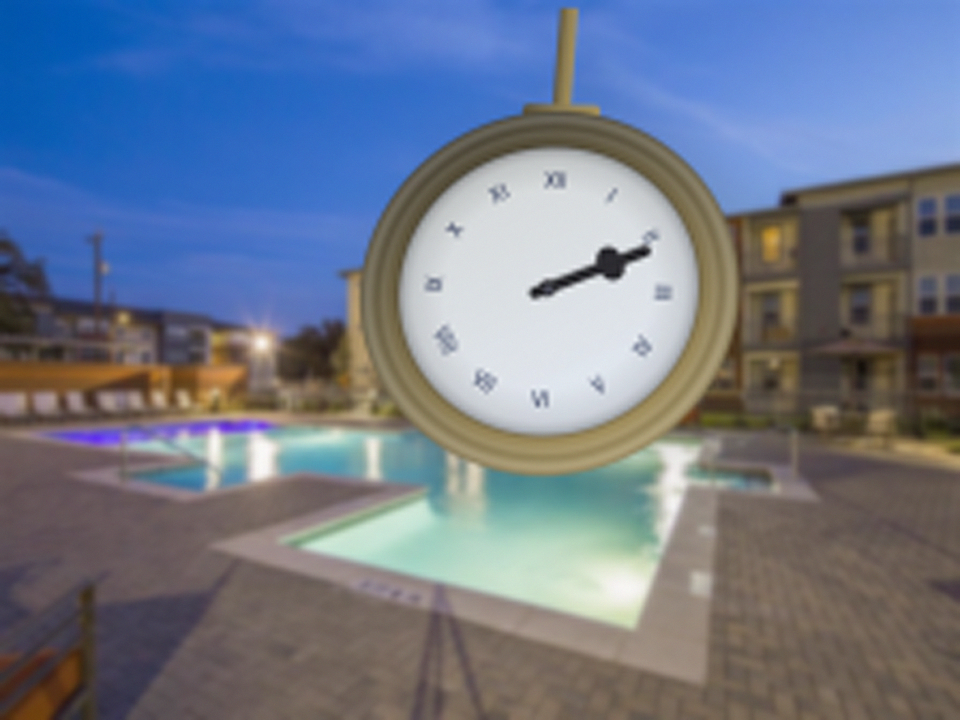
2:11
